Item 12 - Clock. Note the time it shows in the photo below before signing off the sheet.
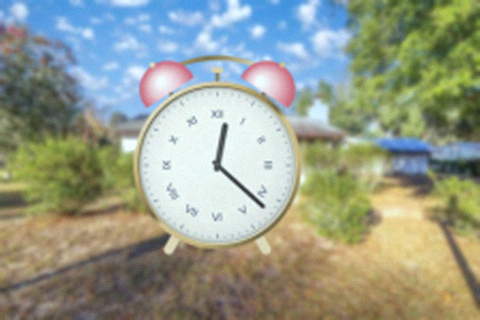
12:22
